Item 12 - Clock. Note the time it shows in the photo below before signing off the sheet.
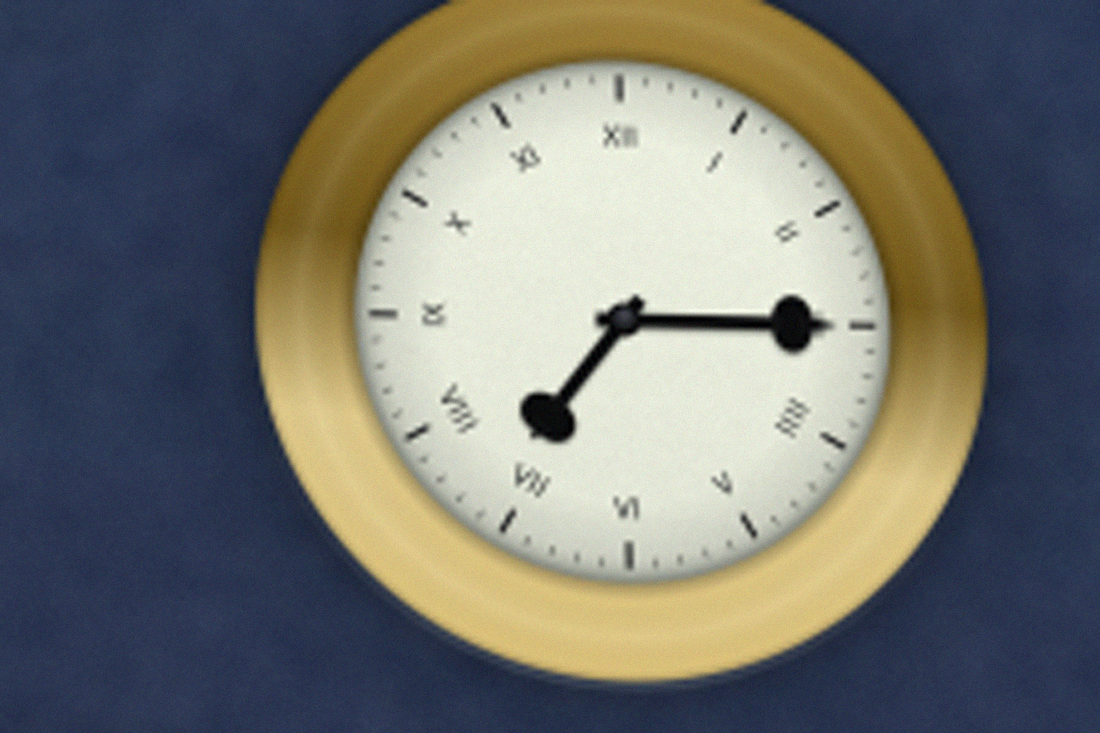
7:15
